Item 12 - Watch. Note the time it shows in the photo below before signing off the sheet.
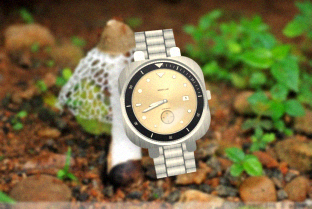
8:42
